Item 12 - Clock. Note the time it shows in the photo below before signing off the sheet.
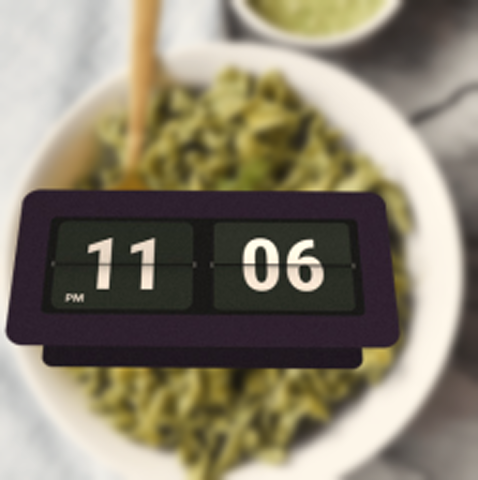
11:06
